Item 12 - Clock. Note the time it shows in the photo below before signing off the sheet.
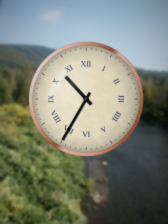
10:35
